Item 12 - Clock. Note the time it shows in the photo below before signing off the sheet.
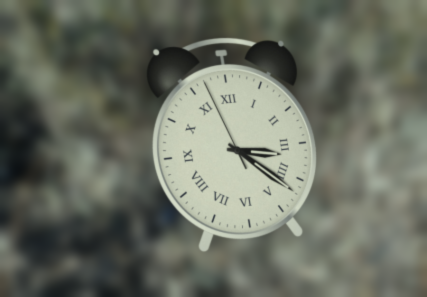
3:21:57
